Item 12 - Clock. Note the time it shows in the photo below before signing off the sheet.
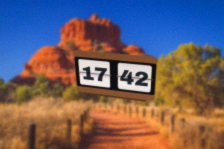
17:42
